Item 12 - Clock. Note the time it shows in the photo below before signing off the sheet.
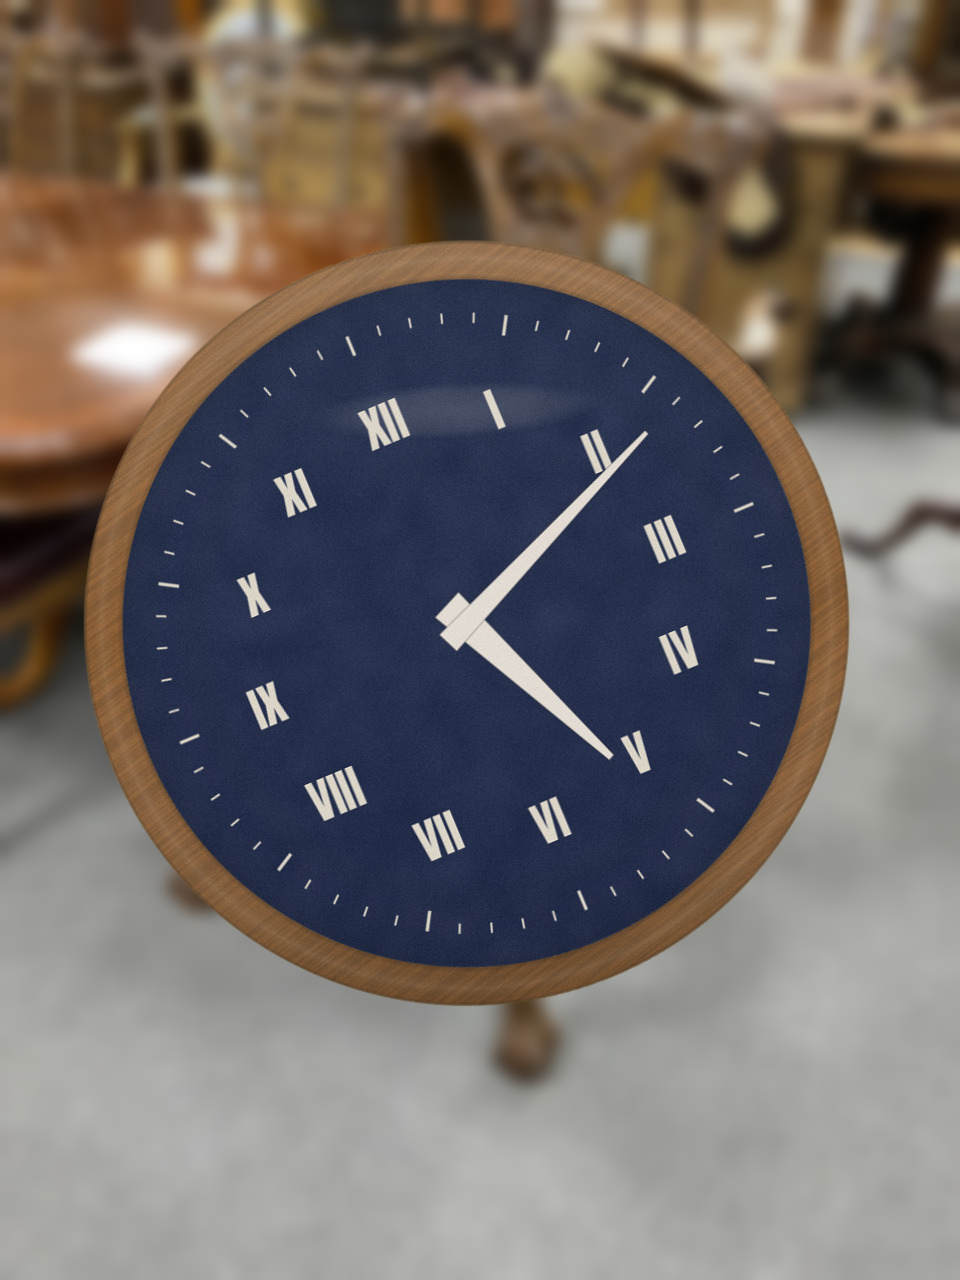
5:11
